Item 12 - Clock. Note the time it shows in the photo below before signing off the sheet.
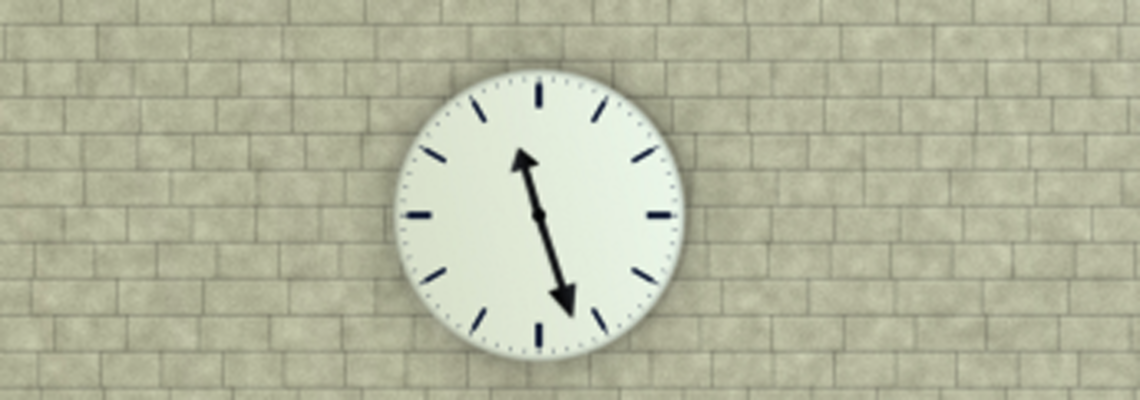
11:27
